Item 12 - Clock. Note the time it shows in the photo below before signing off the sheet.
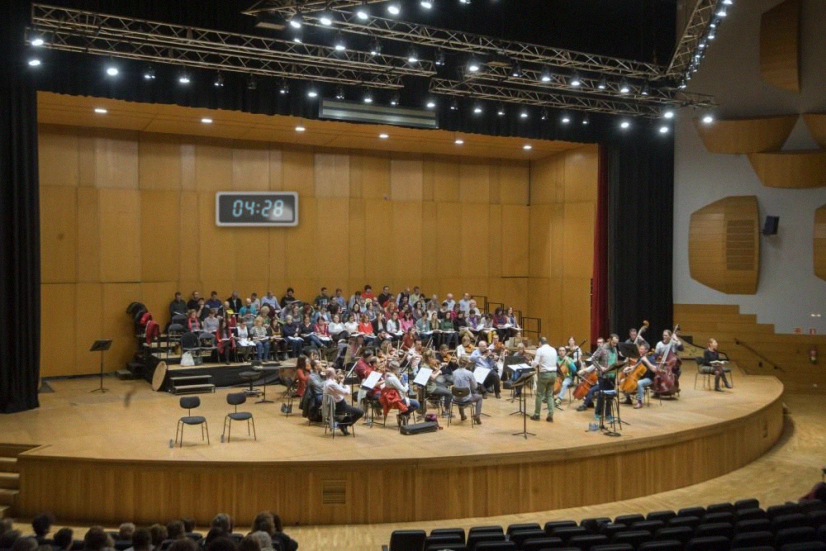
4:28
